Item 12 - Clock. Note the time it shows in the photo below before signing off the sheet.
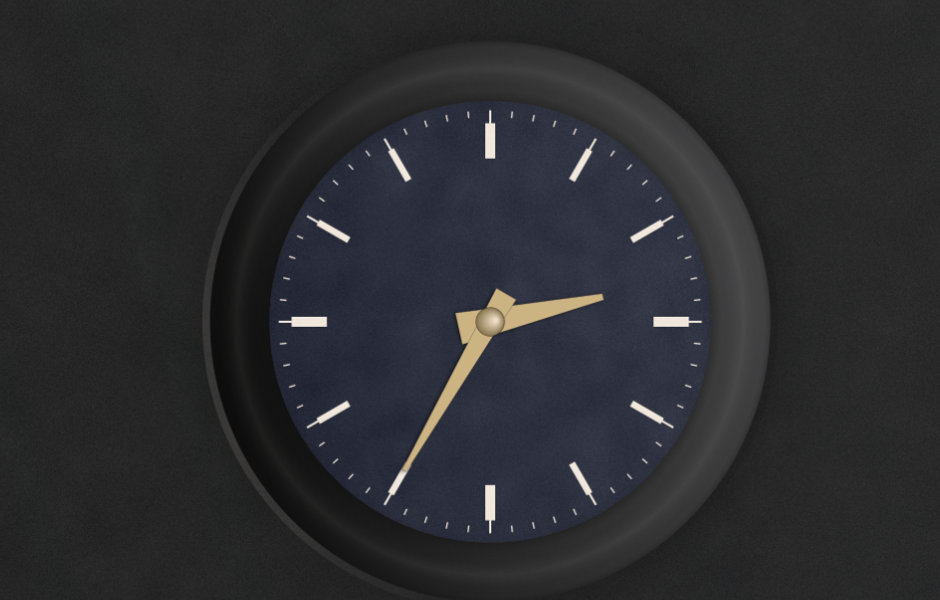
2:35
